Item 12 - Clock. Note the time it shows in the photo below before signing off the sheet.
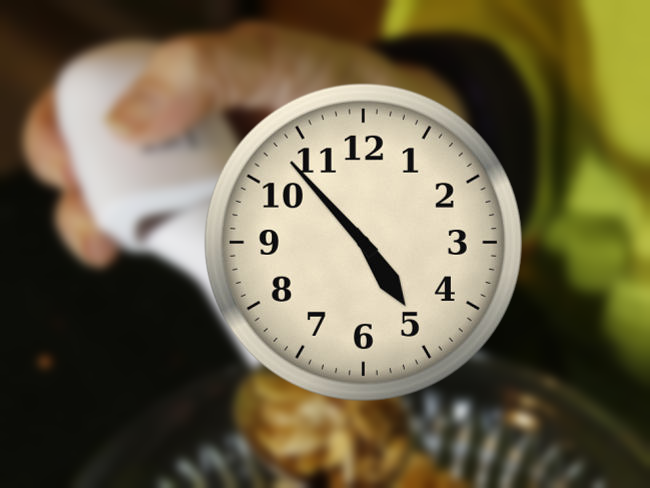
4:53
